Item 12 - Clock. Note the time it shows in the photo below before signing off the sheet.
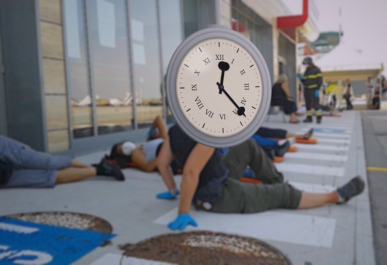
12:23
